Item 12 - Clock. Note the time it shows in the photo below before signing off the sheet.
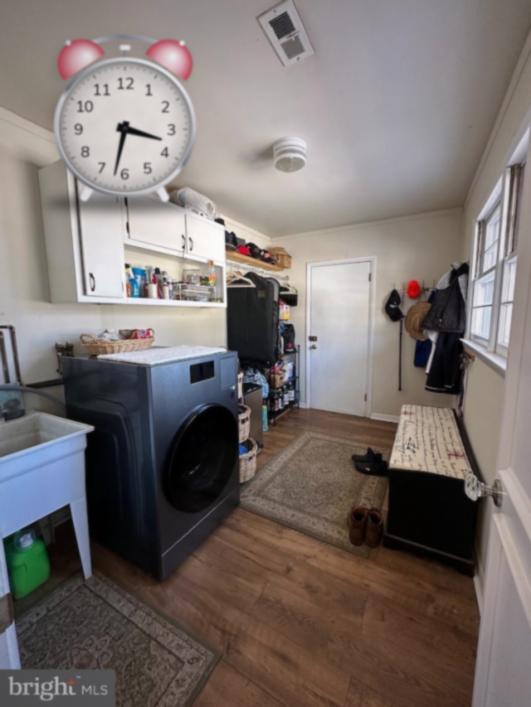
3:32
